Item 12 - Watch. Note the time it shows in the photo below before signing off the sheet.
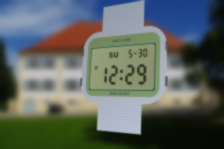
12:29
